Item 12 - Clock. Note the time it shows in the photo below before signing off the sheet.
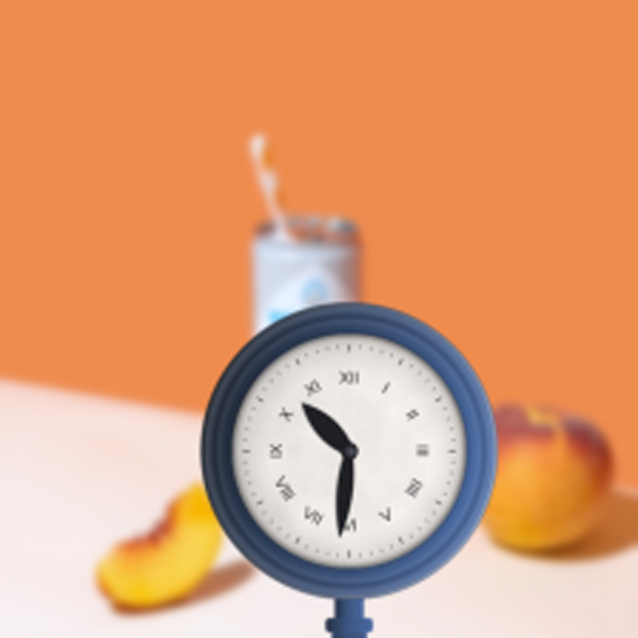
10:31
